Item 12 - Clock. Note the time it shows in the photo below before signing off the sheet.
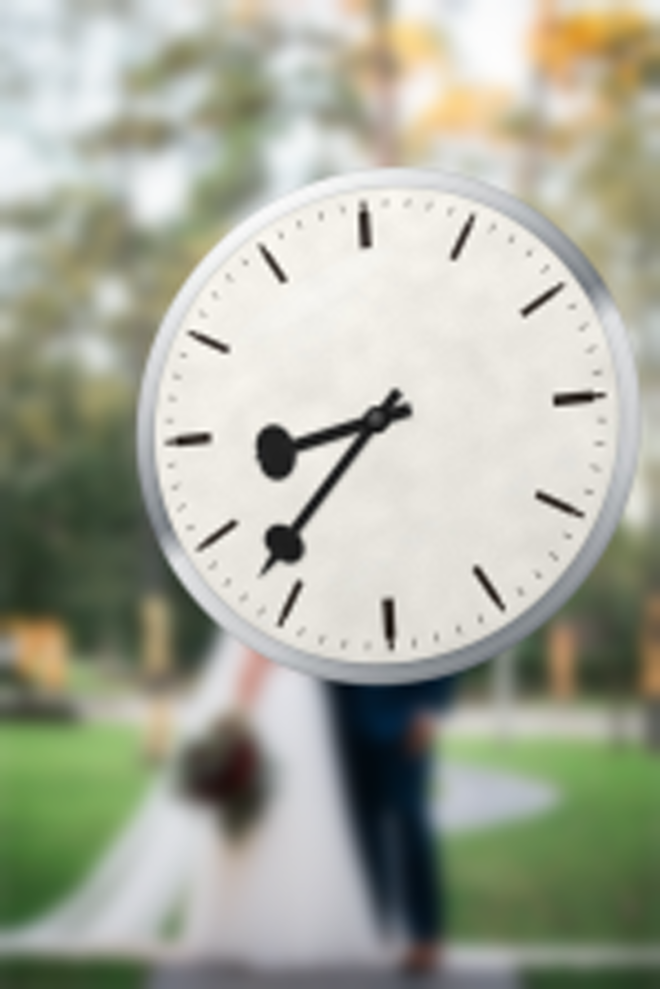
8:37
